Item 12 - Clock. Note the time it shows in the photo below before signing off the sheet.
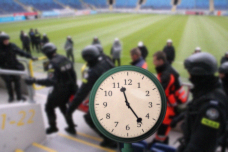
11:24
